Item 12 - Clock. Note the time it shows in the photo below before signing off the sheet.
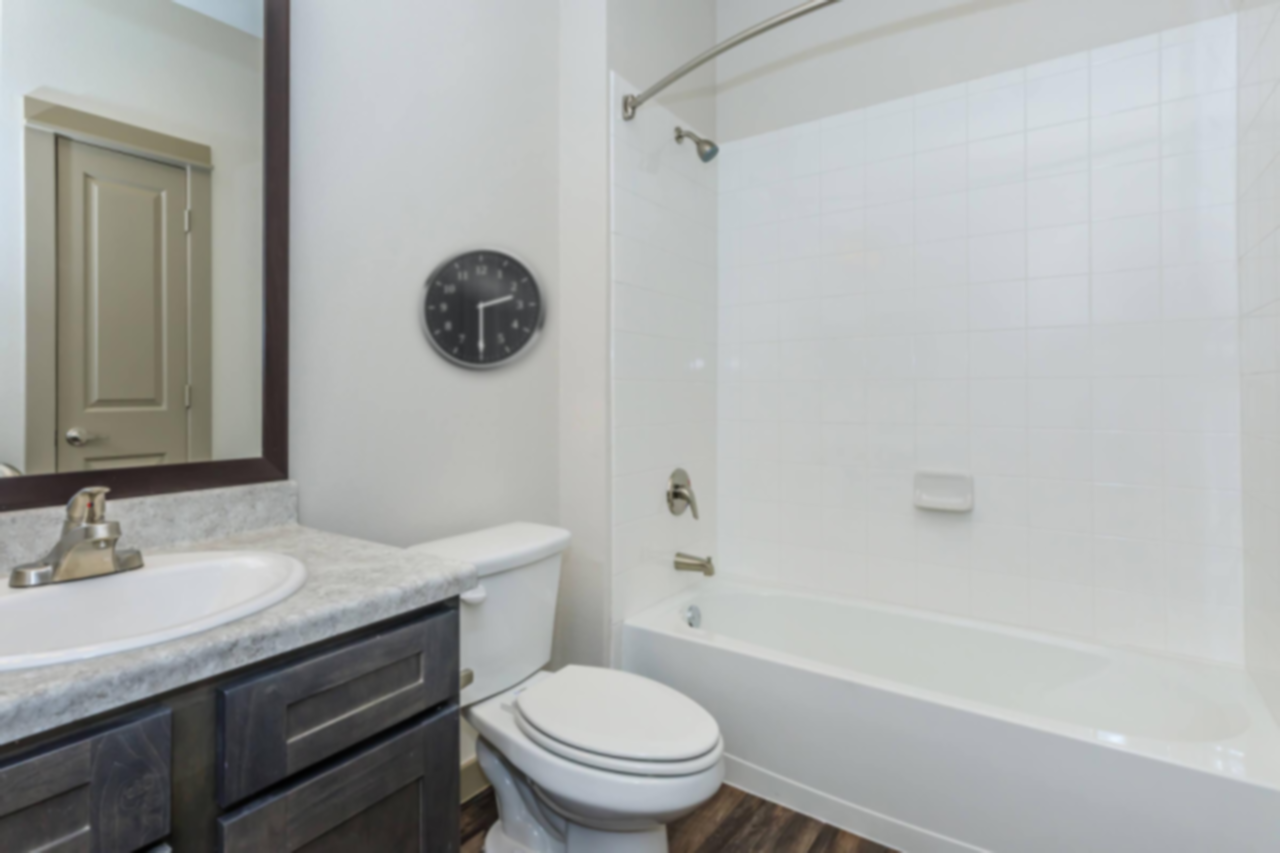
2:30
